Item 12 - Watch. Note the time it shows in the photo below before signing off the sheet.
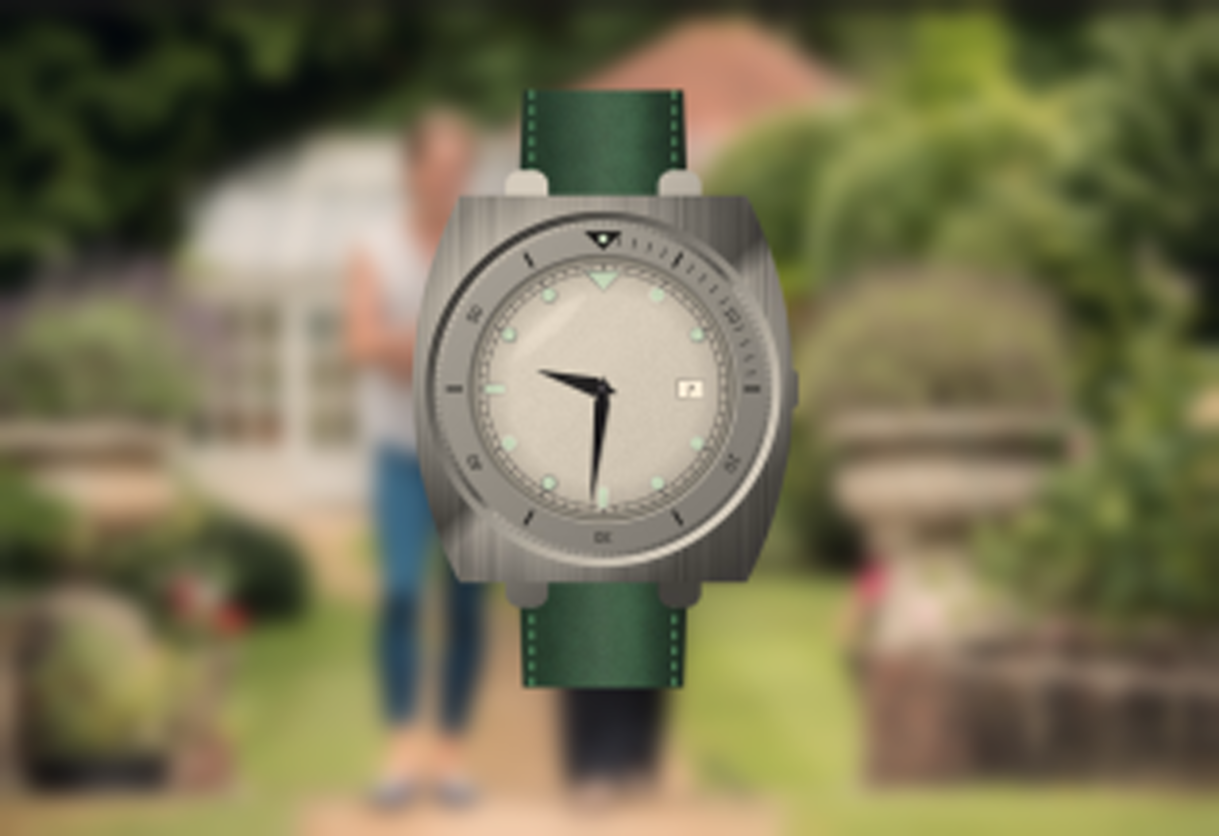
9:31
